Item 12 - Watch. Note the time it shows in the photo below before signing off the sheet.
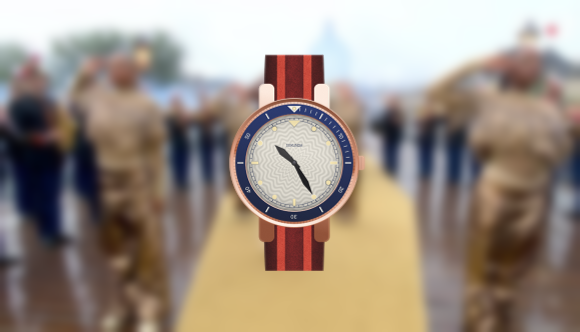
10:25
